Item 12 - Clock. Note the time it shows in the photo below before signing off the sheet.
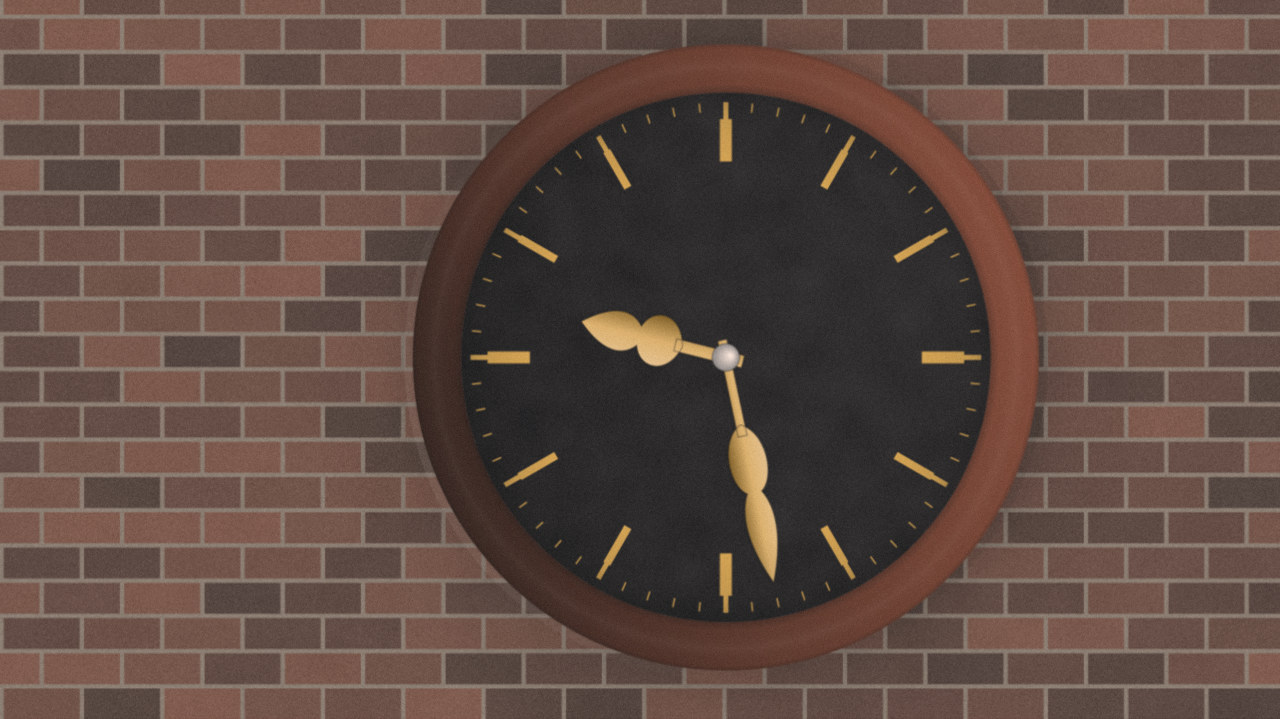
9:28
